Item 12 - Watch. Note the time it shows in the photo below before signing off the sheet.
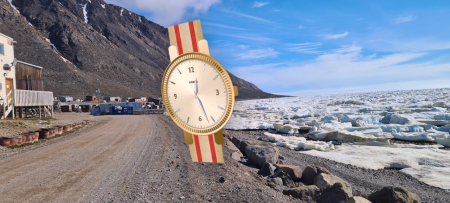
12:27
